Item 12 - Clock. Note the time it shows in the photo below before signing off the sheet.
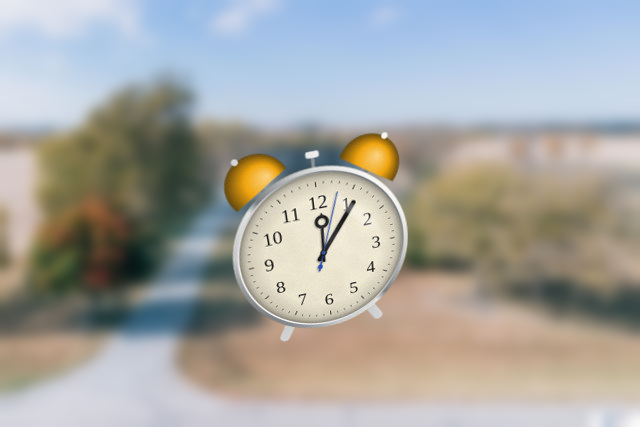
12:06:03
